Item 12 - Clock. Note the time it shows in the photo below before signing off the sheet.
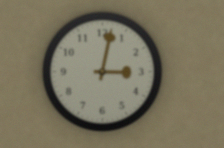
3:02
